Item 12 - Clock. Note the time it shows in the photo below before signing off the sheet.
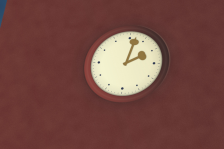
2:02
